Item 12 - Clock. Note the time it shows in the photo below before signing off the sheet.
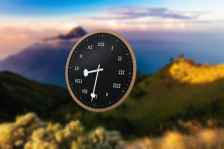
8:31
